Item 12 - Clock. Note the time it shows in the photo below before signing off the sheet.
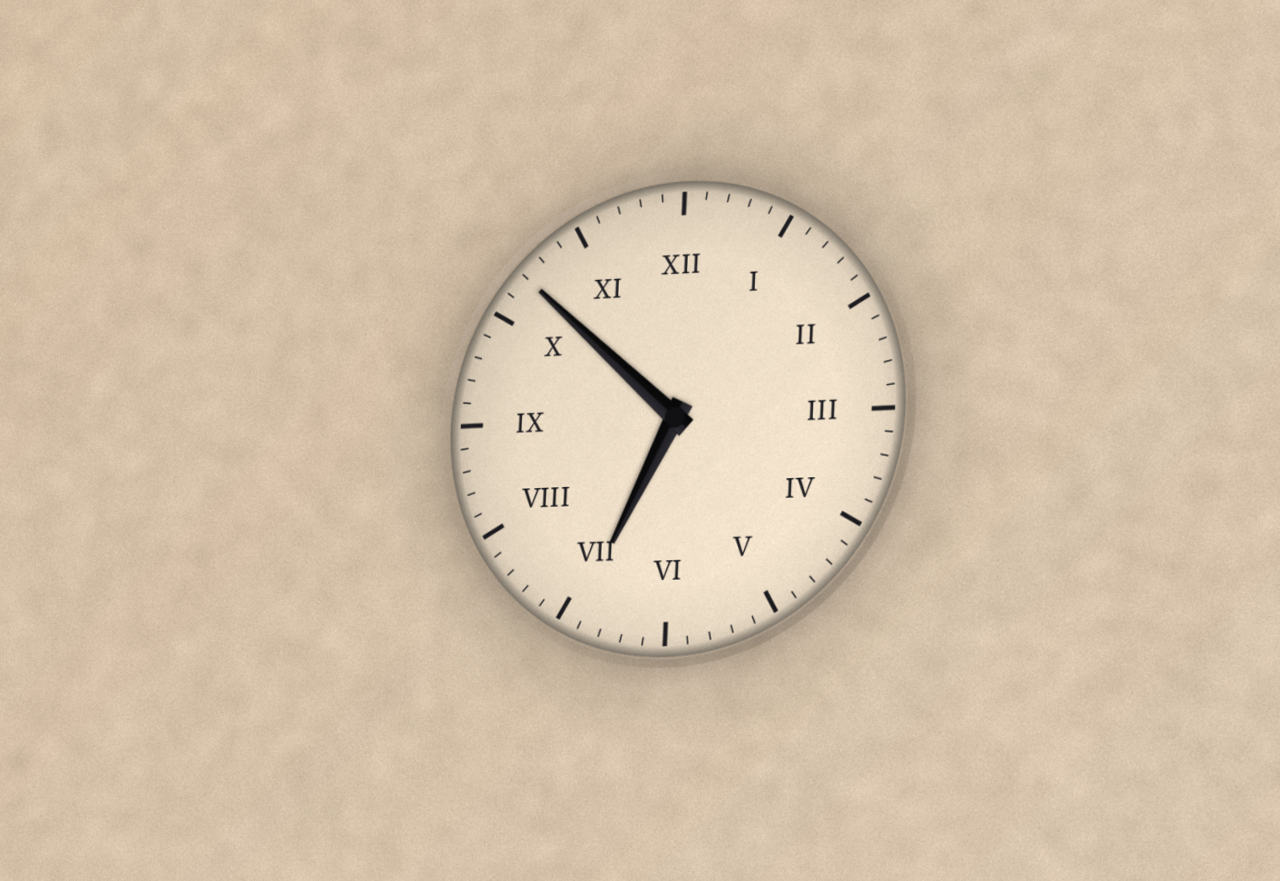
6:52
